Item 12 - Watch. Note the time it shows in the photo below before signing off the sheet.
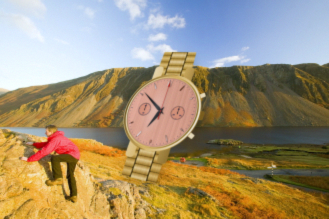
6:51
